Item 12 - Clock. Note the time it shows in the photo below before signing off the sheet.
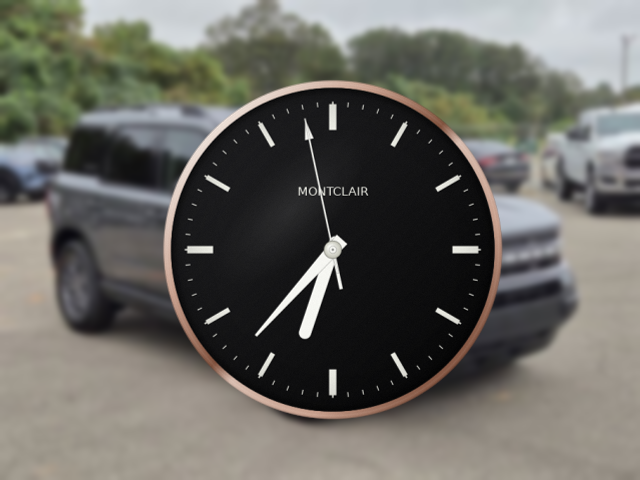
6:36:58
